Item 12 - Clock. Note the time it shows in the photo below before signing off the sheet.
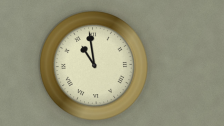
10:59
